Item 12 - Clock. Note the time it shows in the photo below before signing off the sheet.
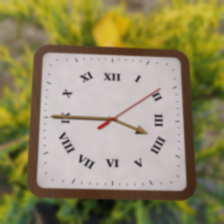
3:45:09
